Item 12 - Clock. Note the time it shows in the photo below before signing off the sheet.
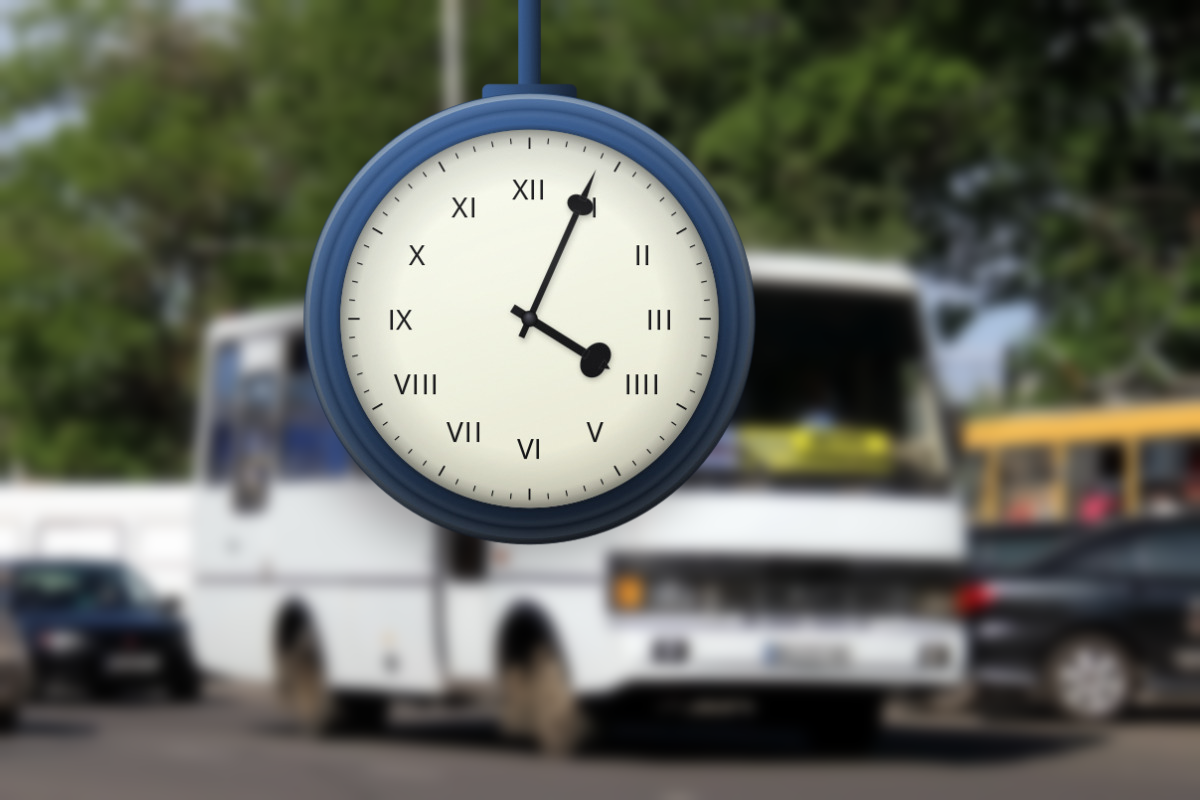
4:04
